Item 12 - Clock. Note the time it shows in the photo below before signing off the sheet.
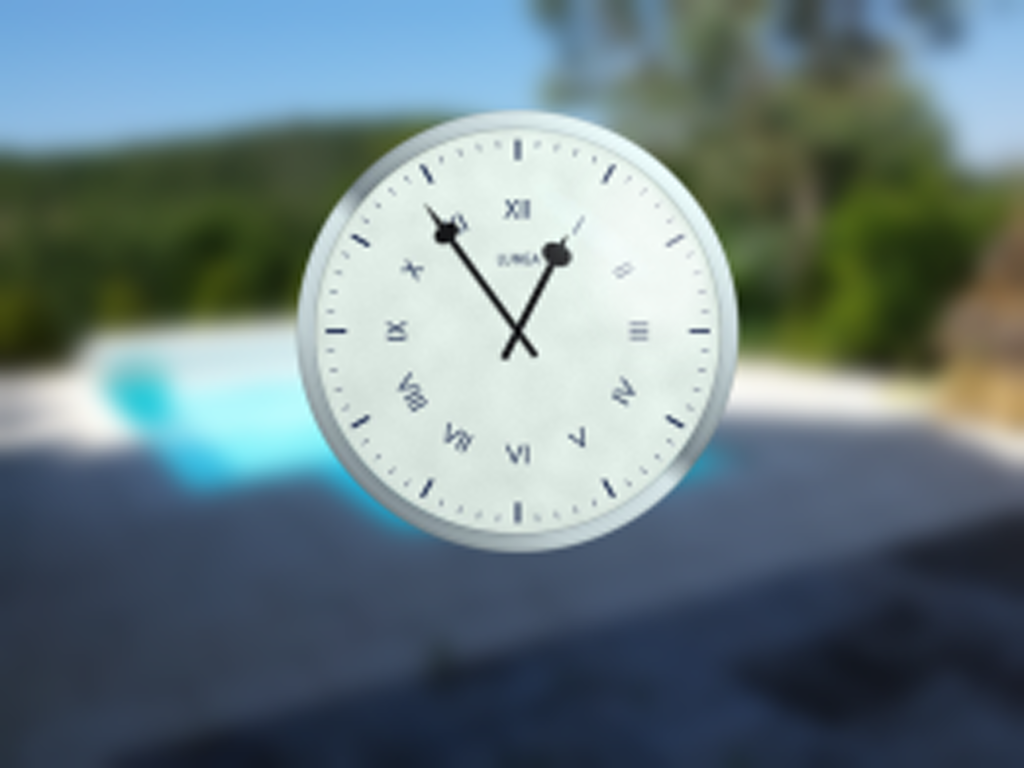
12:54
